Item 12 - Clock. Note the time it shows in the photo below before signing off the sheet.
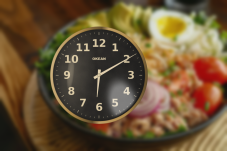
6:10
